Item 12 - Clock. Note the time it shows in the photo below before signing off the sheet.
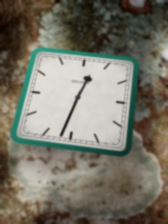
12:32
